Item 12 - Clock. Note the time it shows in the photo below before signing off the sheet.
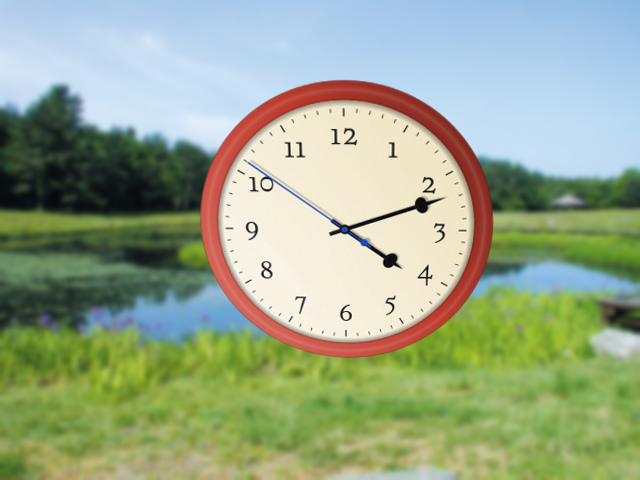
4:11:51
